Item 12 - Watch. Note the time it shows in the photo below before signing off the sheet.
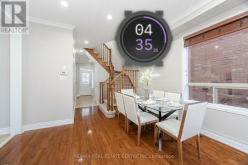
4:35
